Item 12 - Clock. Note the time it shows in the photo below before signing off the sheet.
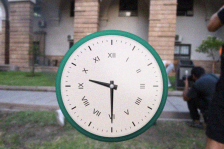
9:30
